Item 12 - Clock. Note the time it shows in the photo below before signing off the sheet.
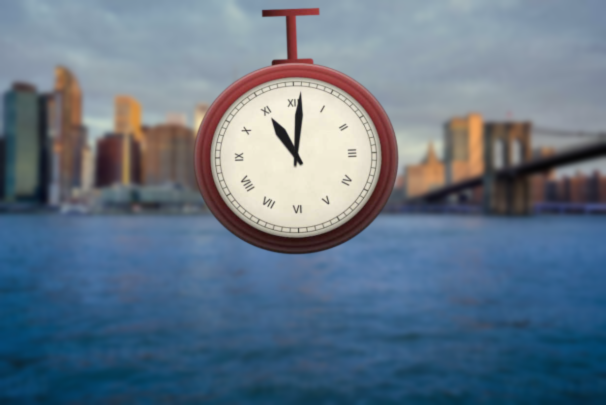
11:01
